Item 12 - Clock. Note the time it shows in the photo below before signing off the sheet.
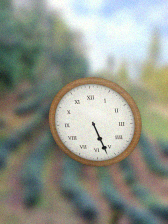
5:27
